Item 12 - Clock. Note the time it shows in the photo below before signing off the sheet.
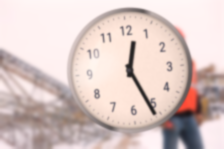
12:26
